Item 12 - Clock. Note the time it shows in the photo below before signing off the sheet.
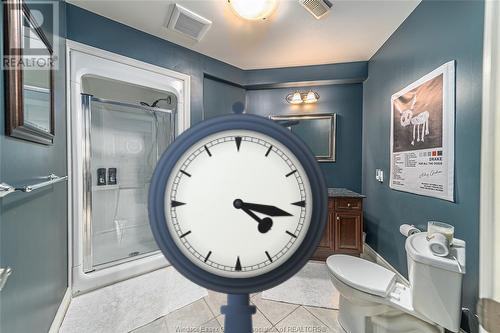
4:17
